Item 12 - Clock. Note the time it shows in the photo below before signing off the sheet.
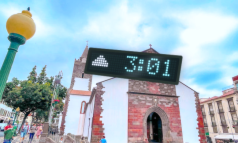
3:01
